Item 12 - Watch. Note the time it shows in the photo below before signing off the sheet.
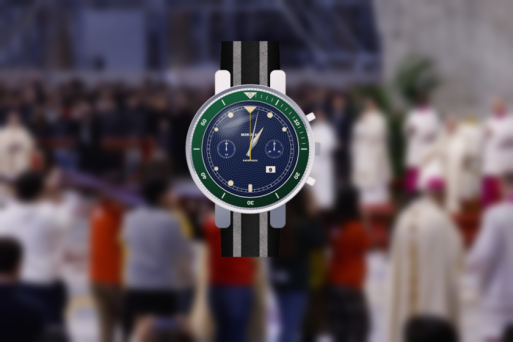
1:02
